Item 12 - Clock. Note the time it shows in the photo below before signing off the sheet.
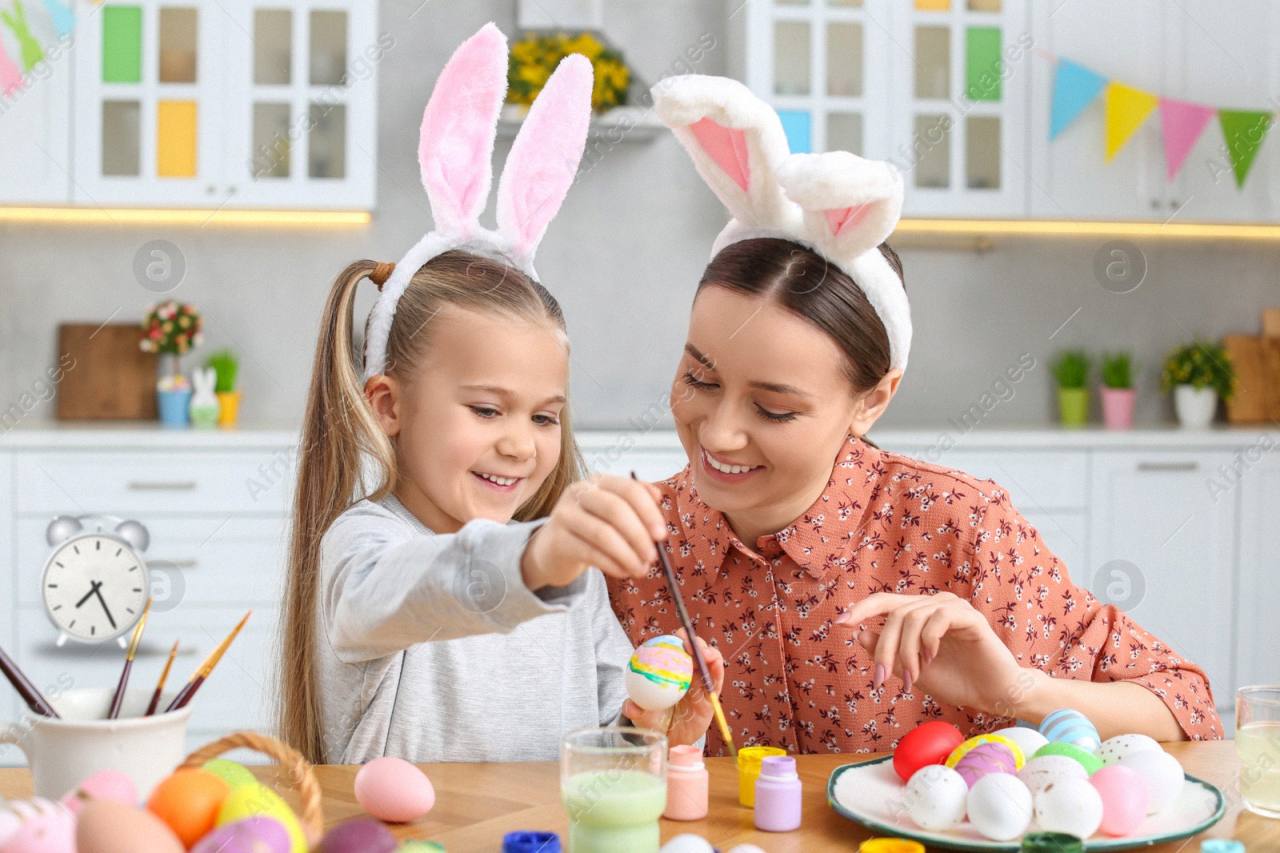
7:25
